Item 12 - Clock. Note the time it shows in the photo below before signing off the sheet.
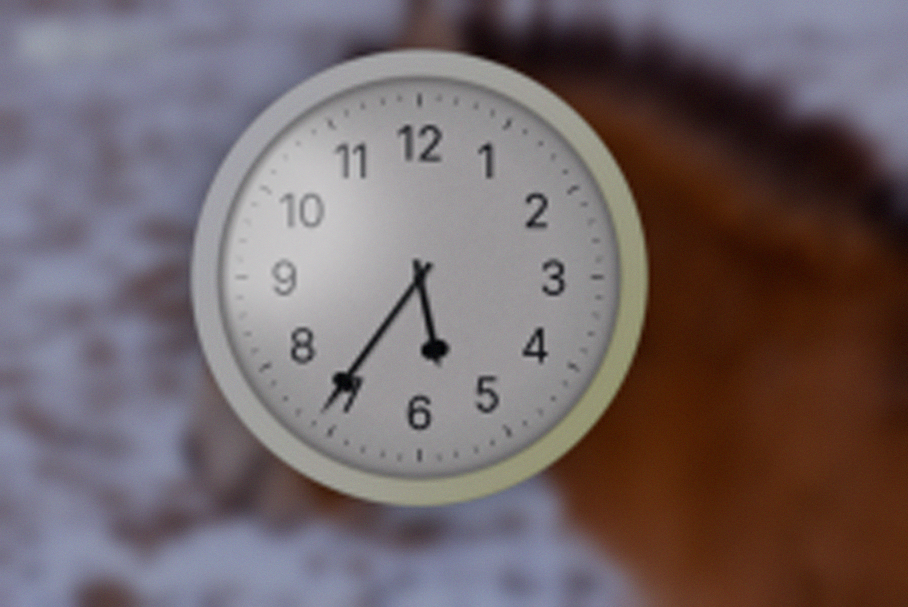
5:36
